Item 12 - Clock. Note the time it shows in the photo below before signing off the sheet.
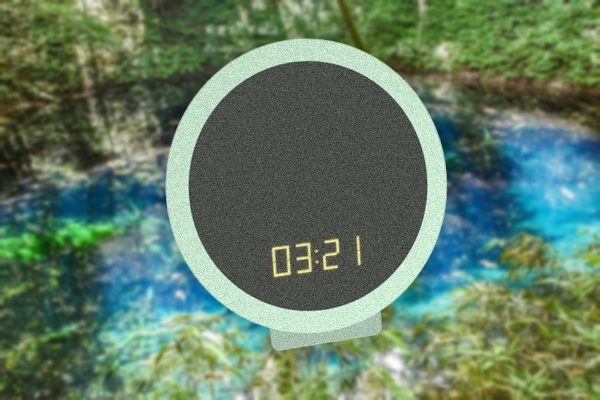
3:21
